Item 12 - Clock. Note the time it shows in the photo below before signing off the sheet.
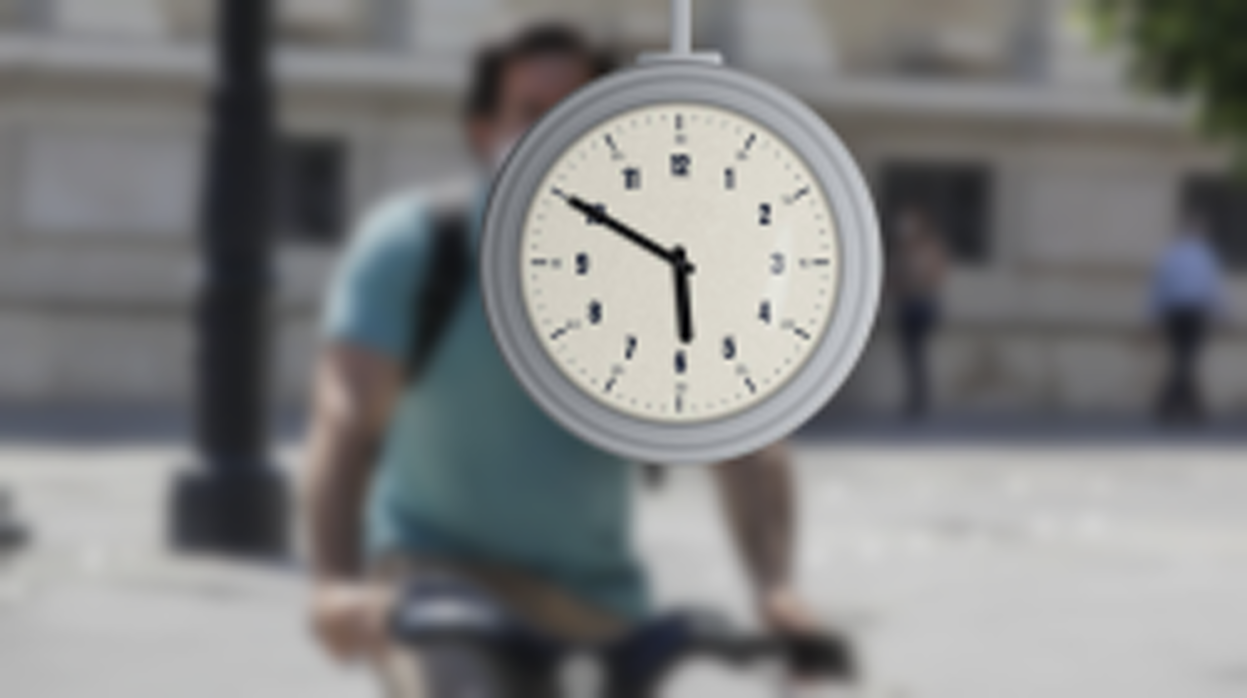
5:50
